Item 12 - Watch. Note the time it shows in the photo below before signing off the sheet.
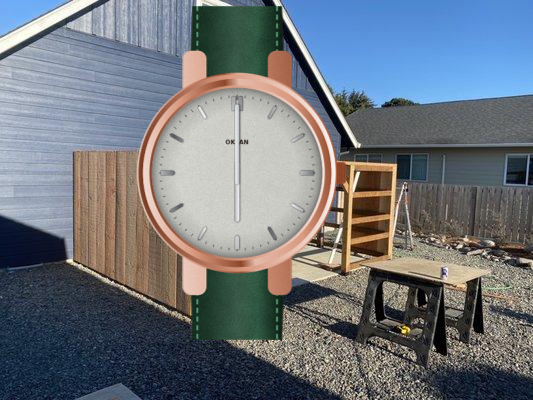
6:00
